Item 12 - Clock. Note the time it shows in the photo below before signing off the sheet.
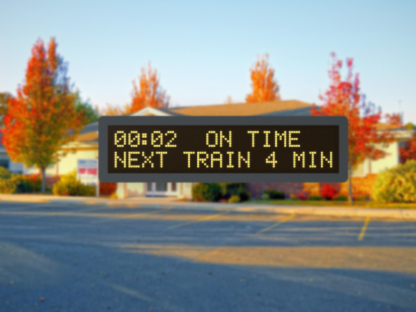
0:02
